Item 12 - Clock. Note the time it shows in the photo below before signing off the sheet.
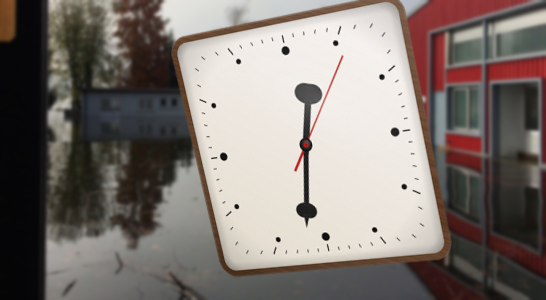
12:32:06
